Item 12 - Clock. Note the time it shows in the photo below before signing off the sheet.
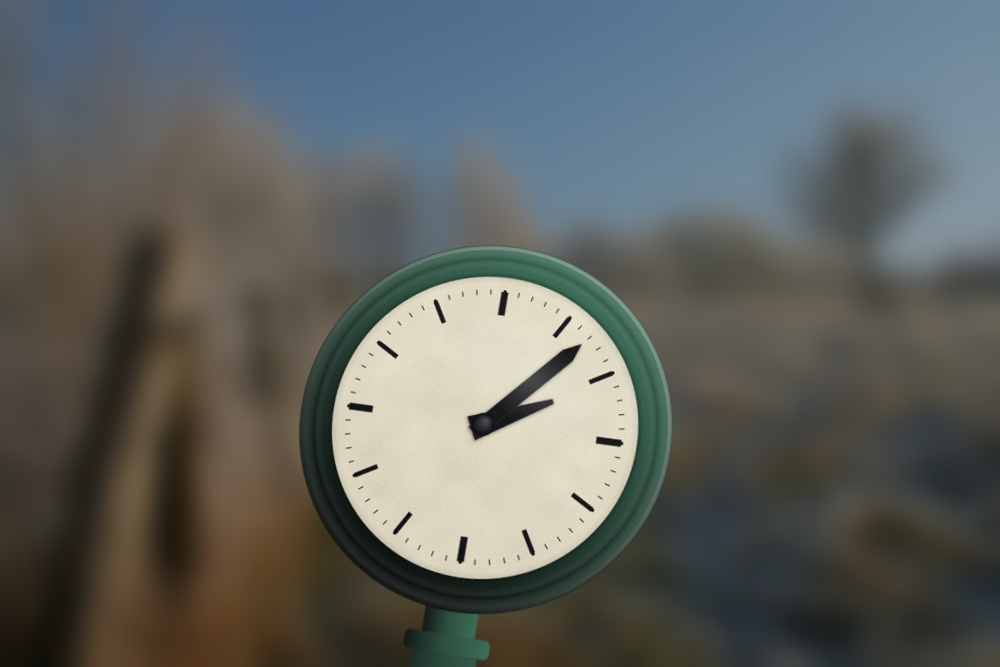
2:07
